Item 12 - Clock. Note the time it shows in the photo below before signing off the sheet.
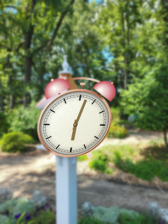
6:02
